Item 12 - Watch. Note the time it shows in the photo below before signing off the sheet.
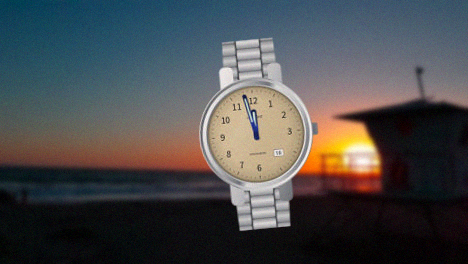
11:58
